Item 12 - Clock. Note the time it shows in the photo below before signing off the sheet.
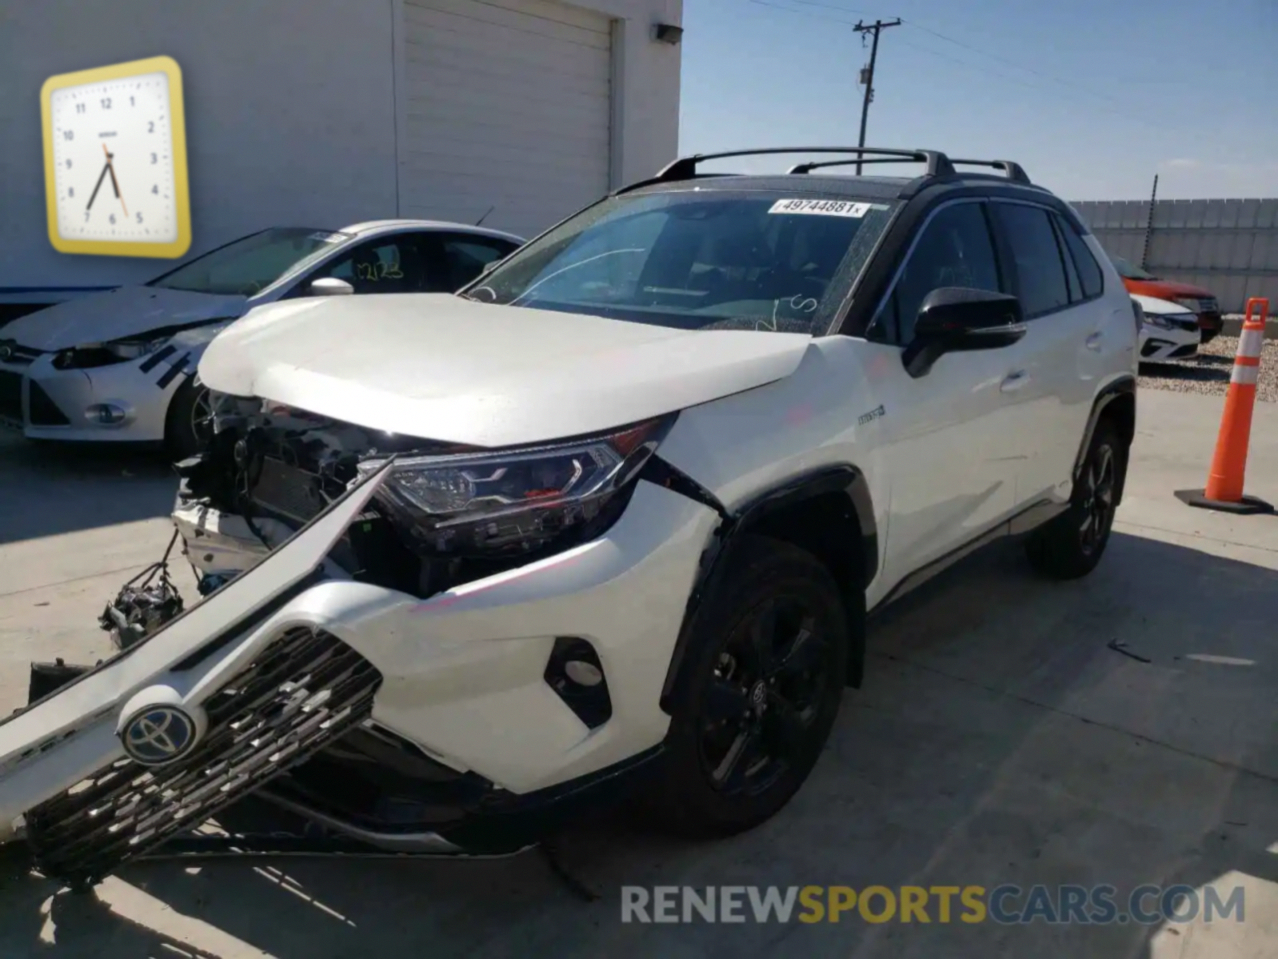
5:35:27
